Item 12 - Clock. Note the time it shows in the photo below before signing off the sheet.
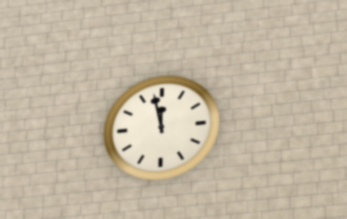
11:58
